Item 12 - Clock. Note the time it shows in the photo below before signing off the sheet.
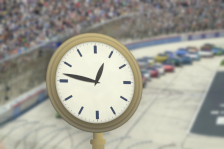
12:47
